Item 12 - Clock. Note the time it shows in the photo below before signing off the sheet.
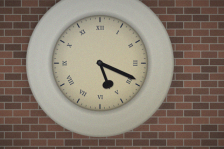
5:19
